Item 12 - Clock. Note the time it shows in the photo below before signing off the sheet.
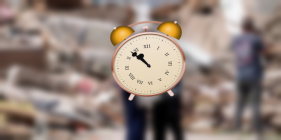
10:53
